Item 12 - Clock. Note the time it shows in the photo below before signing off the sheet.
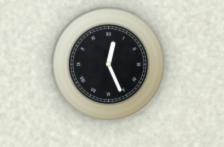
12:26
